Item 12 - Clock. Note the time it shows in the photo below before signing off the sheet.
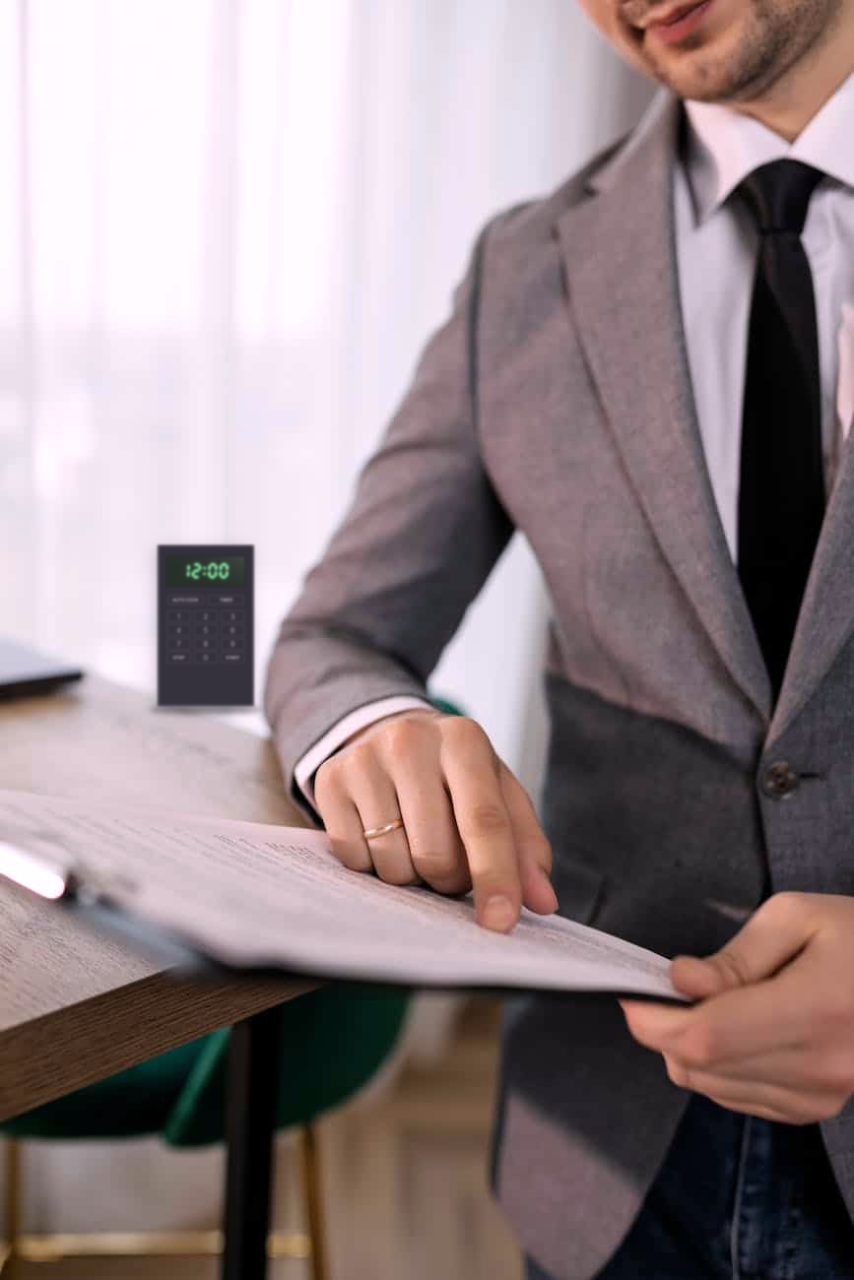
12:00
